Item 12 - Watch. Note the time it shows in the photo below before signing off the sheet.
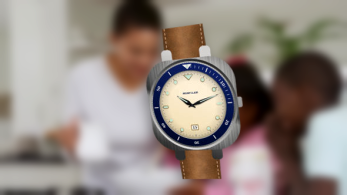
10:12
